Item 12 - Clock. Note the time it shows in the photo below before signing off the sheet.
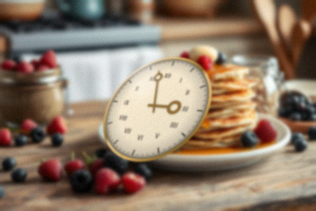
2:57
